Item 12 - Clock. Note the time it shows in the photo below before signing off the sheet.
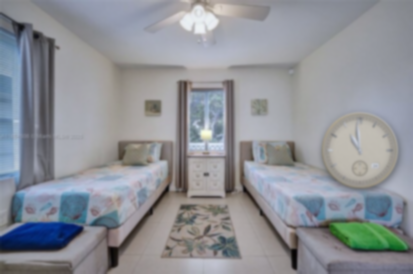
10:59
